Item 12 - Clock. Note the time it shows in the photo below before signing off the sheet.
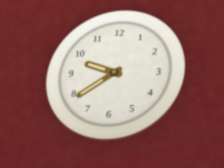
9:39
